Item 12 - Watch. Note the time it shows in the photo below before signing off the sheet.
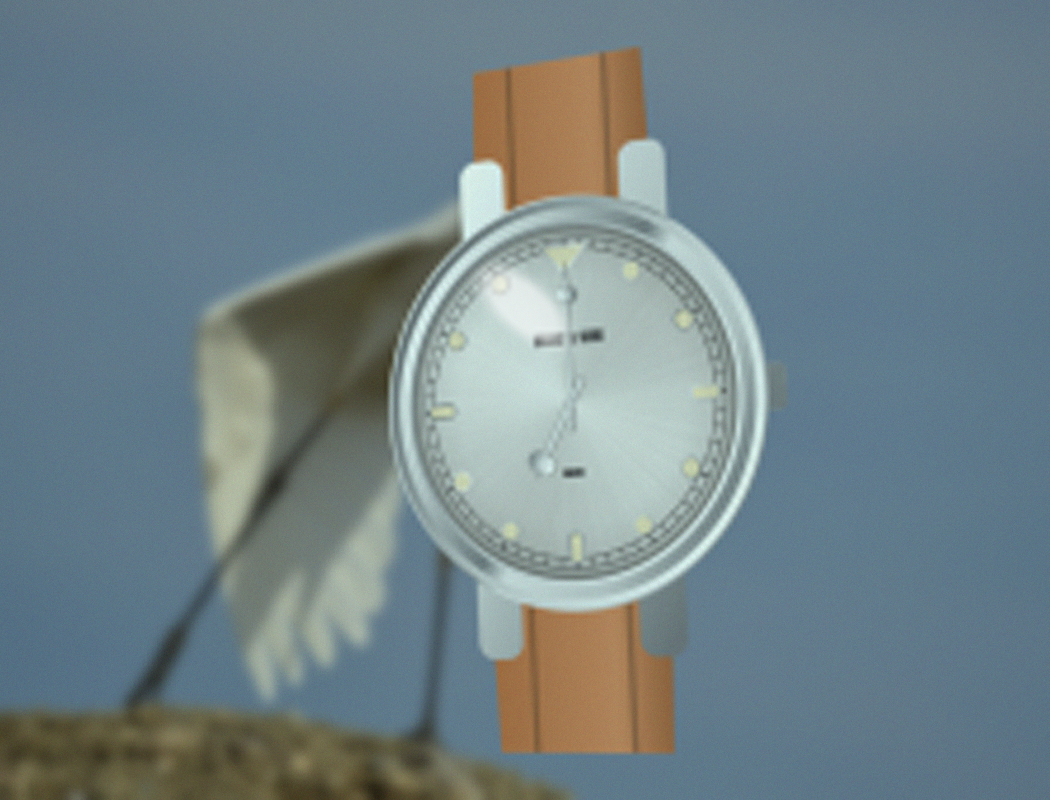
7:00
